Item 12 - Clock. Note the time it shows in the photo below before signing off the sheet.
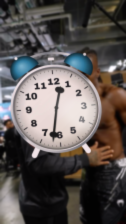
12:32
